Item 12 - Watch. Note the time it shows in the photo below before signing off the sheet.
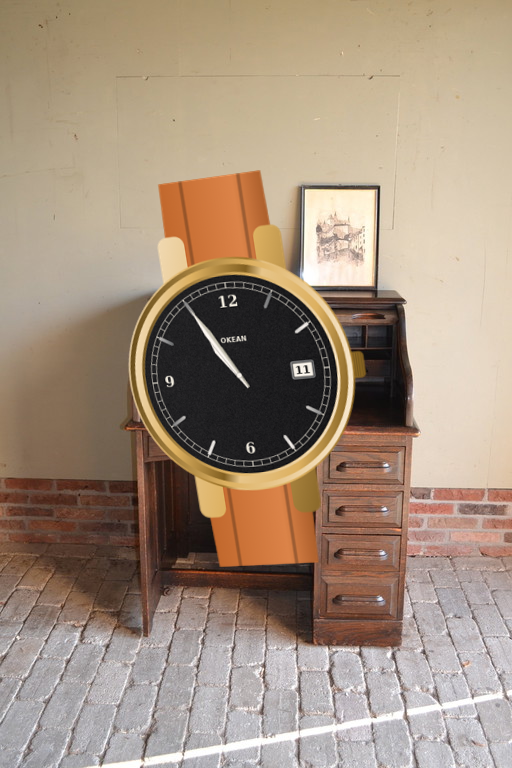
10:55
